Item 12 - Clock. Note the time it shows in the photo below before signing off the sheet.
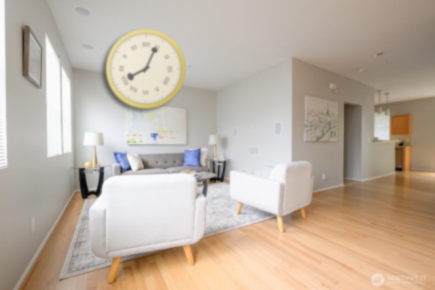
8:04
